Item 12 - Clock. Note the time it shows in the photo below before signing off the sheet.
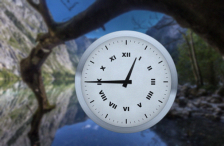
12:45
